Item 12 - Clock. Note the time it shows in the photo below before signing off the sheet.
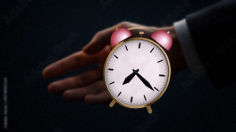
7:21
